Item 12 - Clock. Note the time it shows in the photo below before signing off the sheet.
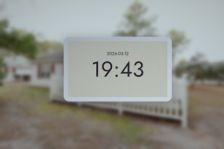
19:43
